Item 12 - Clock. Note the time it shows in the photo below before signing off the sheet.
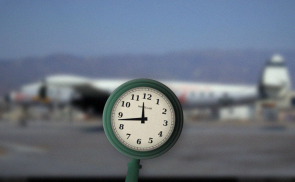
11:43
